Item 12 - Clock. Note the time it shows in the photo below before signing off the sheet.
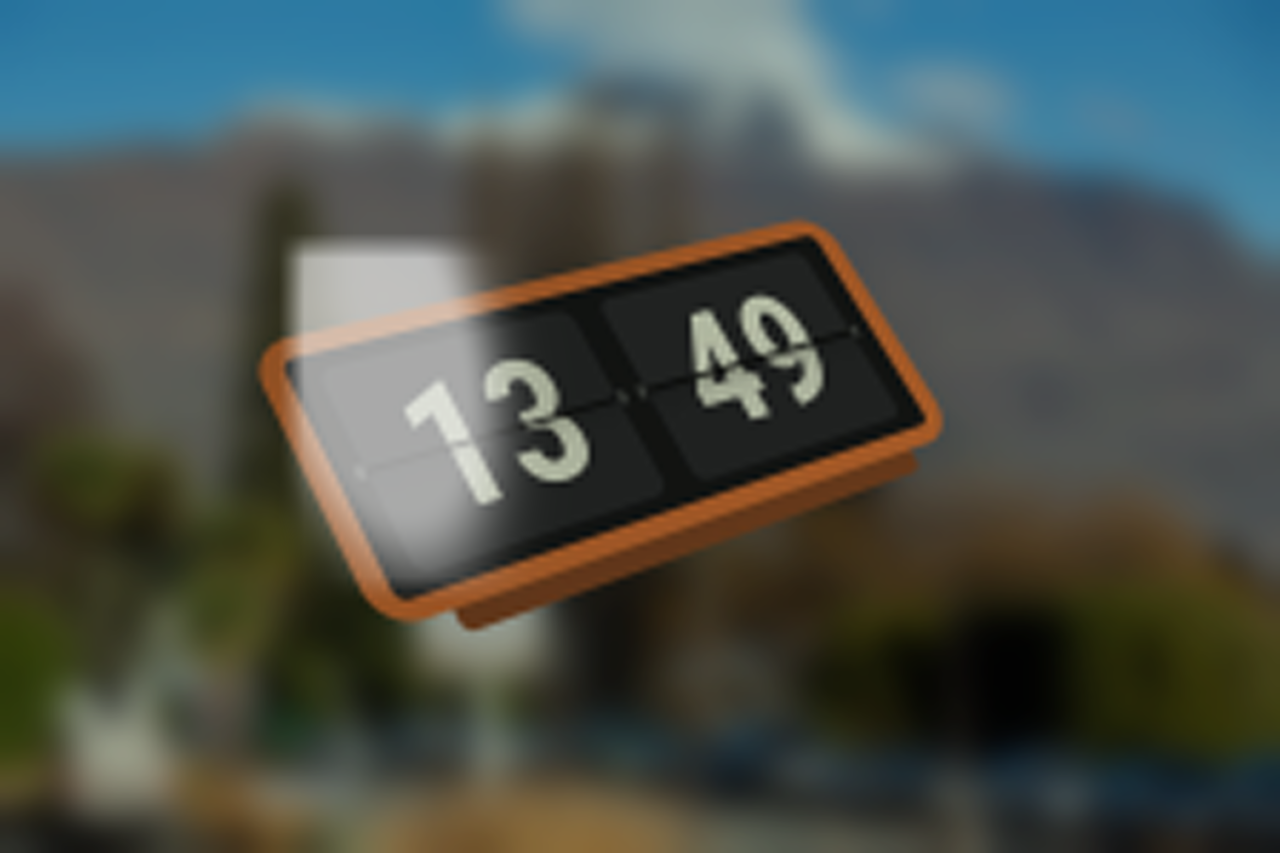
13:49
